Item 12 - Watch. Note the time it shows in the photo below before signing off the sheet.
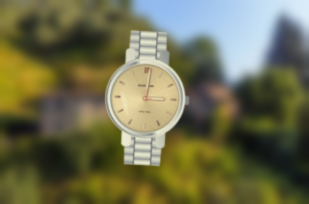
3:01
